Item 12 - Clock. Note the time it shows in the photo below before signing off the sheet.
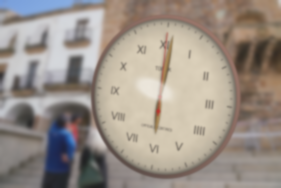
6:01:00
